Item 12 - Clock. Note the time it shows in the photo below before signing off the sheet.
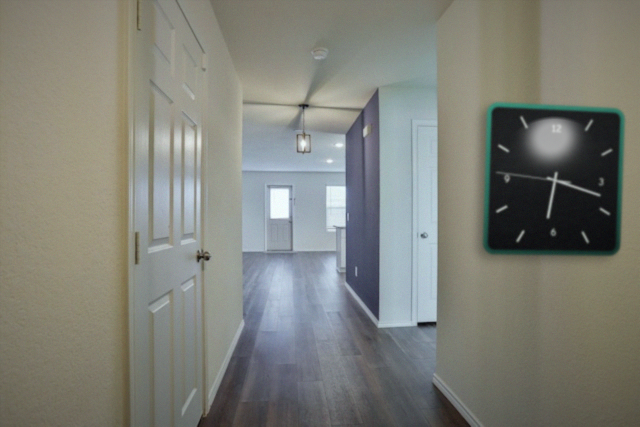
6:17:46
